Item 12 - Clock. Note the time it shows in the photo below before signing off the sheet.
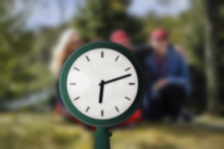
6:12
